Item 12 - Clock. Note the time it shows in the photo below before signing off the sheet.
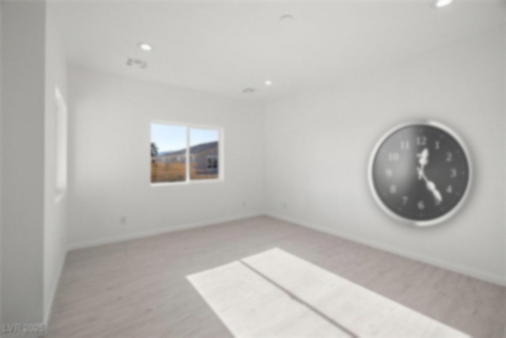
12:24
